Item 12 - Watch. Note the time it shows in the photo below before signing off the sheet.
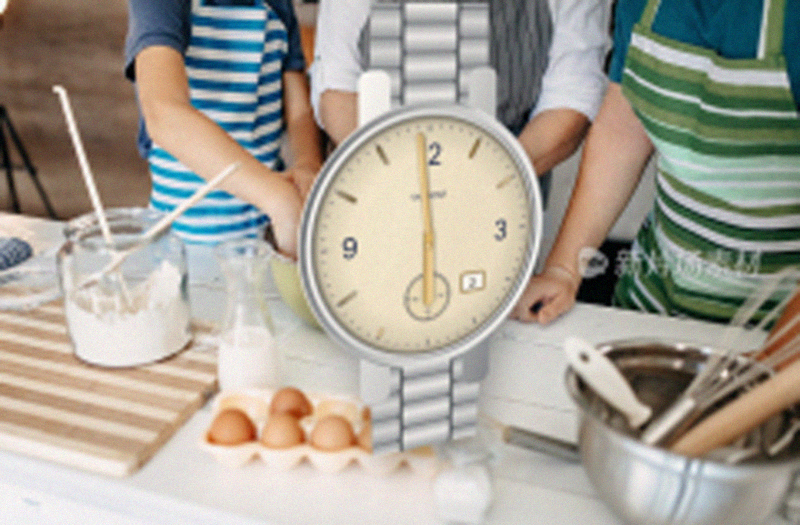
5:59
